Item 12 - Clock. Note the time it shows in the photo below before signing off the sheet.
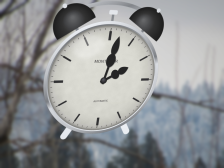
2:02
